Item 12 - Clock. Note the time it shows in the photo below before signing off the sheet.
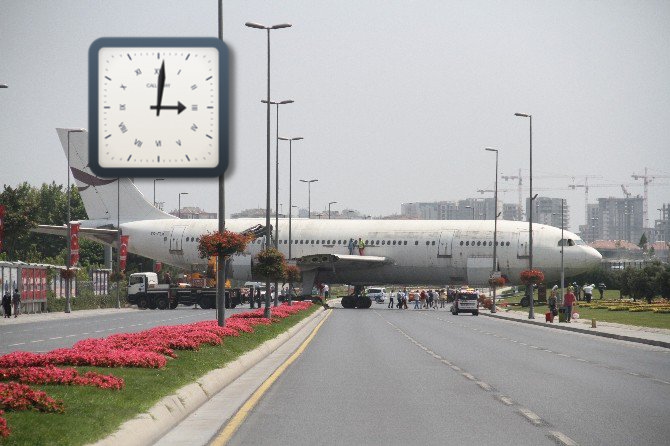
3:01
